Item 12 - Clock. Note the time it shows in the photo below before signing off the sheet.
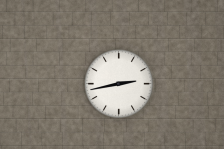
2:43
